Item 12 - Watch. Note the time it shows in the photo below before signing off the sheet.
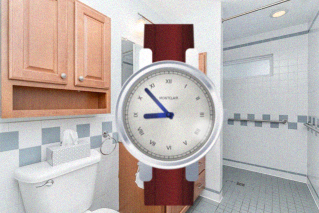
8:53
